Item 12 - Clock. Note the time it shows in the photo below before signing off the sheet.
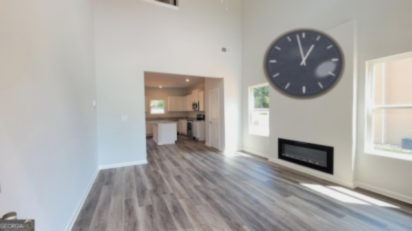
12:58
